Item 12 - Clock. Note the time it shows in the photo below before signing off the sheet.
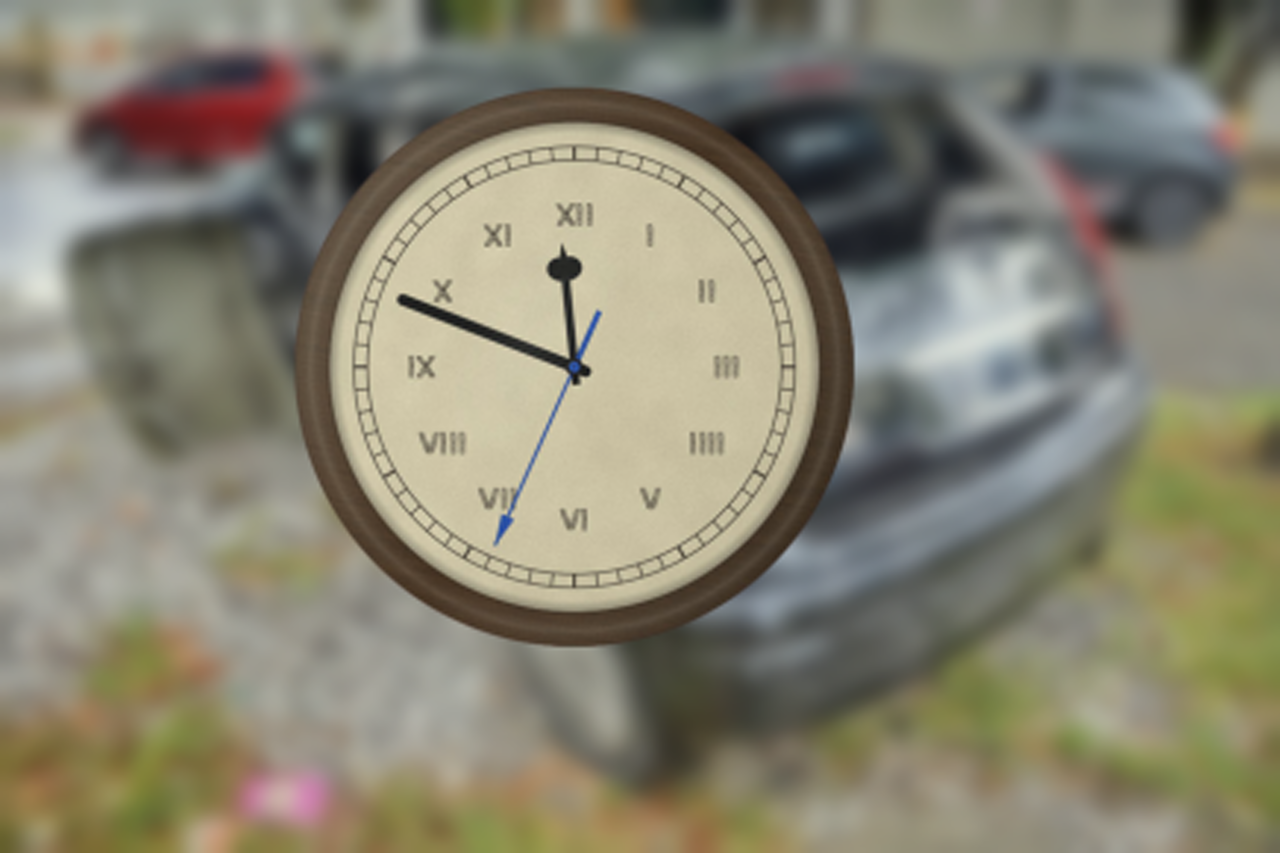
11:48:34
